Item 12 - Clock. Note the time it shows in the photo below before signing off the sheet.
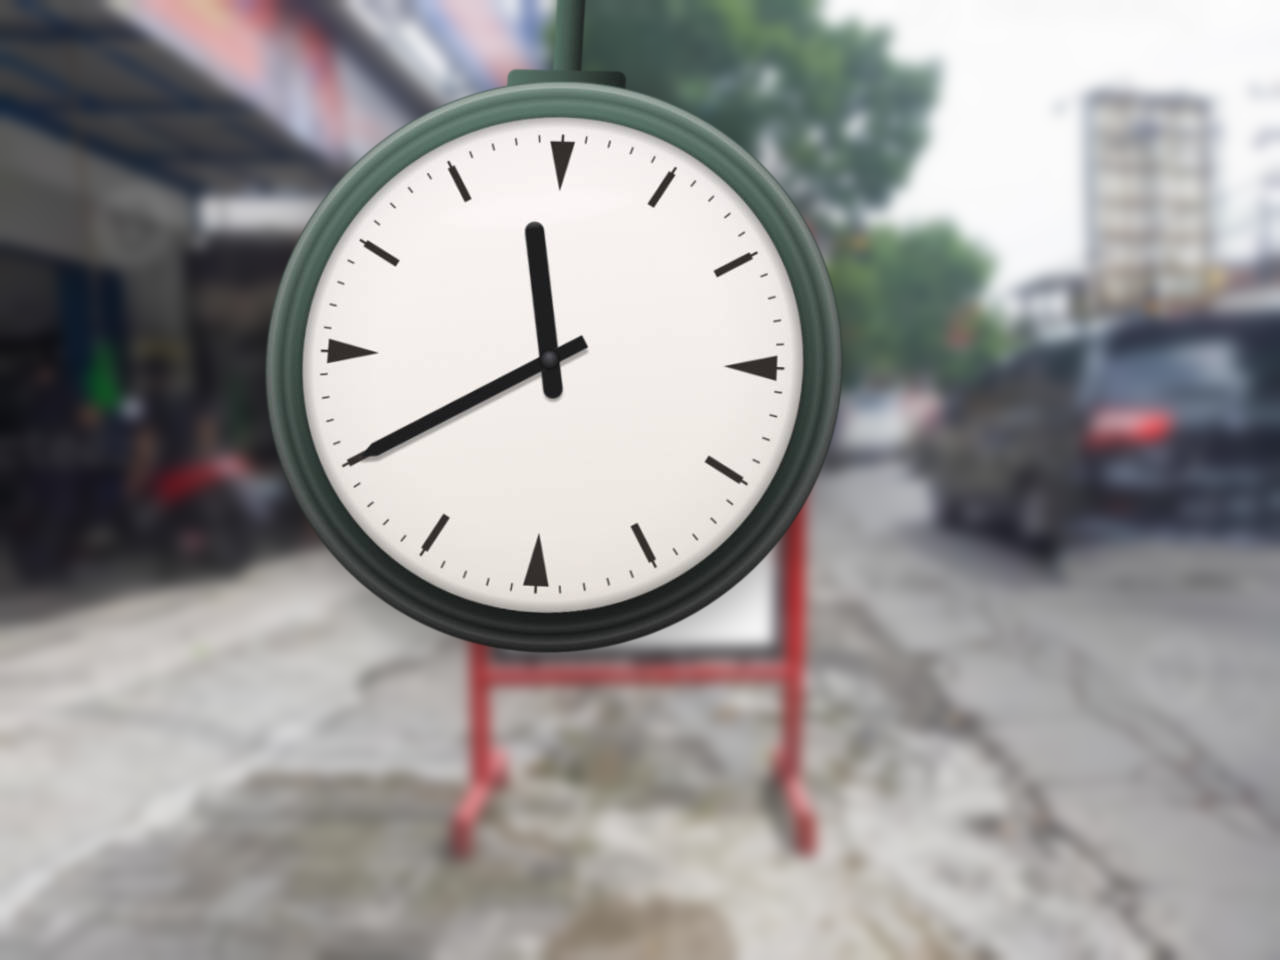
11:40
